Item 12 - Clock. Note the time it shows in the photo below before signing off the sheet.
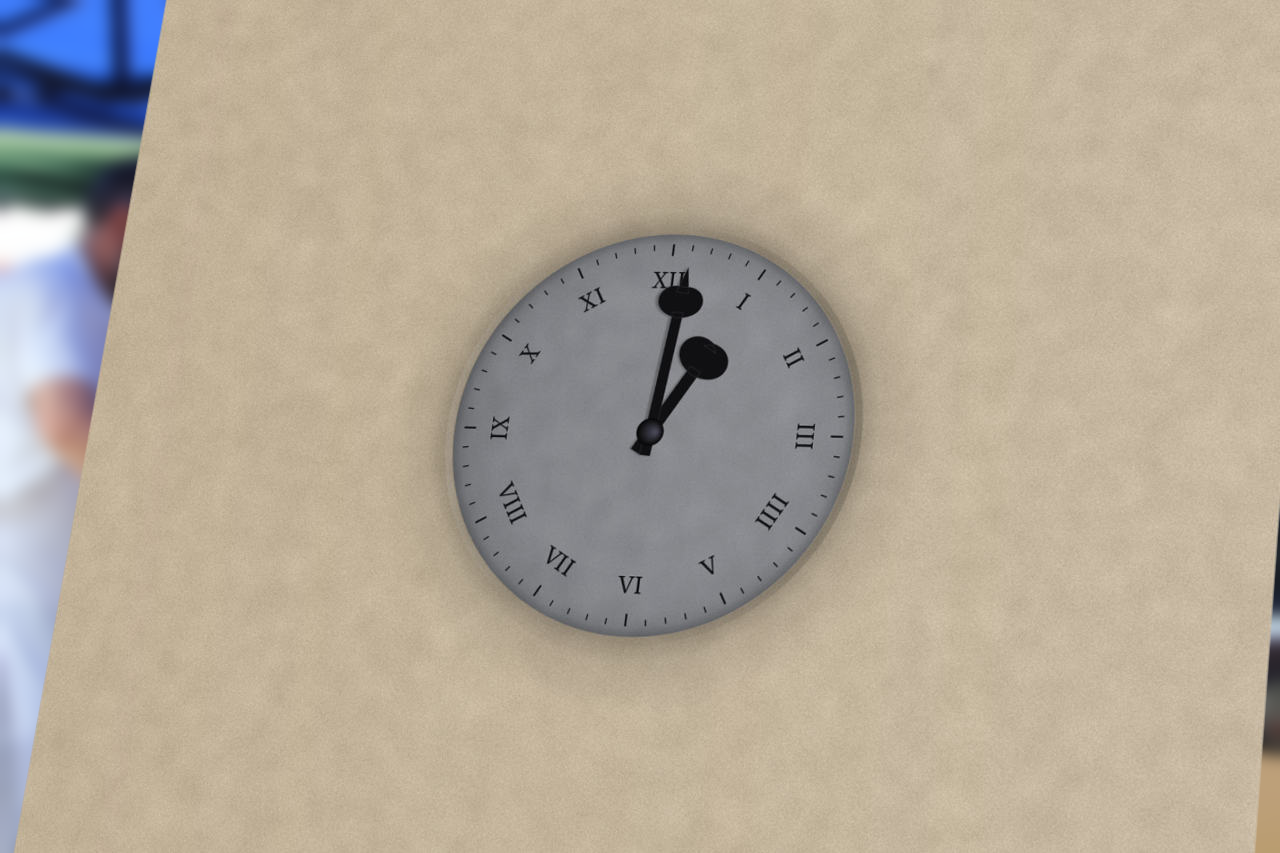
1:01
